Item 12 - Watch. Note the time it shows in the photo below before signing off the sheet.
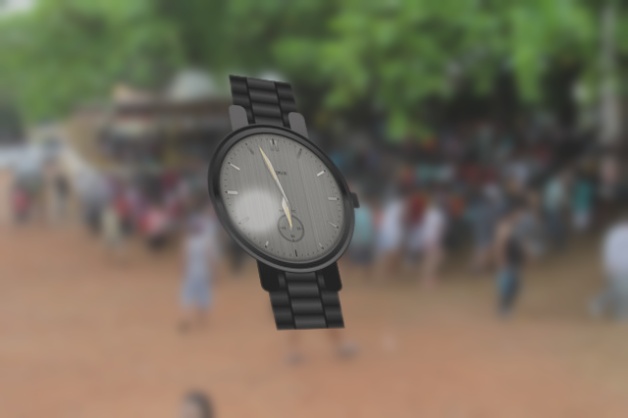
5:57
